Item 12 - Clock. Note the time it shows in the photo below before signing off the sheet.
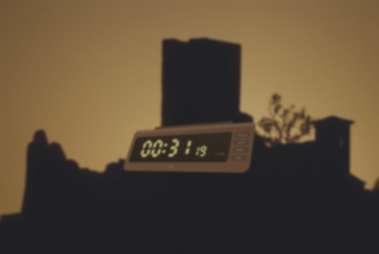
0:31
